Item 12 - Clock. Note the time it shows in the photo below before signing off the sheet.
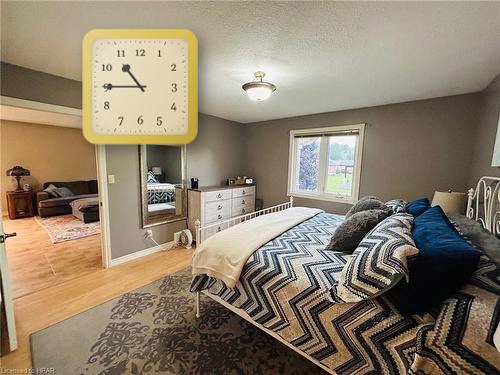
10:45
